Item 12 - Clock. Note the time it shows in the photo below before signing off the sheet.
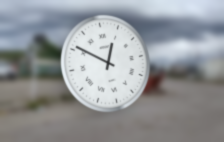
12:51
